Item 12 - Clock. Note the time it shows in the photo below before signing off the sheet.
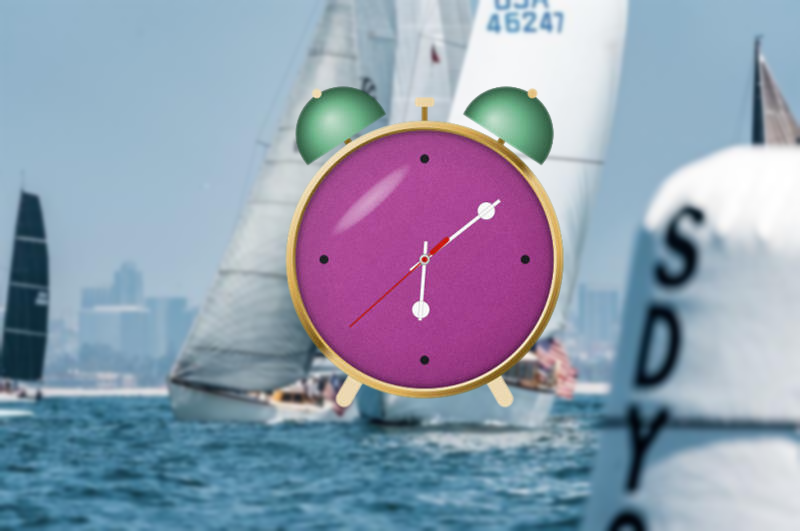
6:08:38
